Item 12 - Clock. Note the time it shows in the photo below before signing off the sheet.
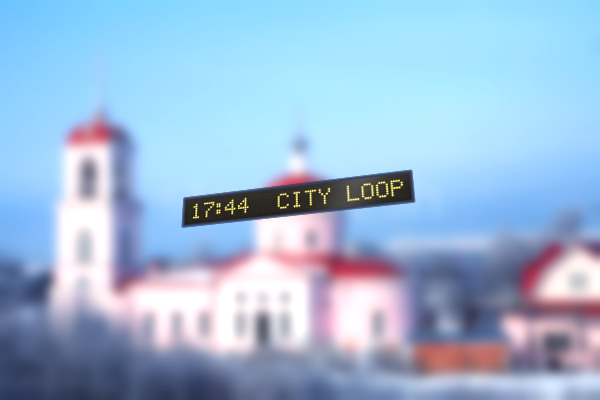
17:44
